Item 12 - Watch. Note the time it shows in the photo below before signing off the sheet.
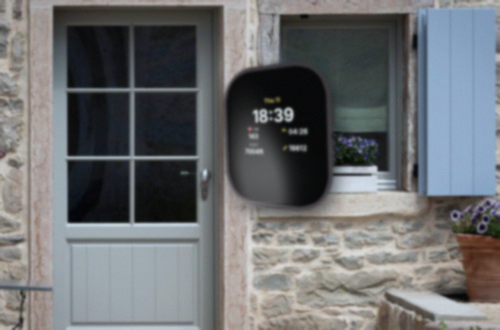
18:39
